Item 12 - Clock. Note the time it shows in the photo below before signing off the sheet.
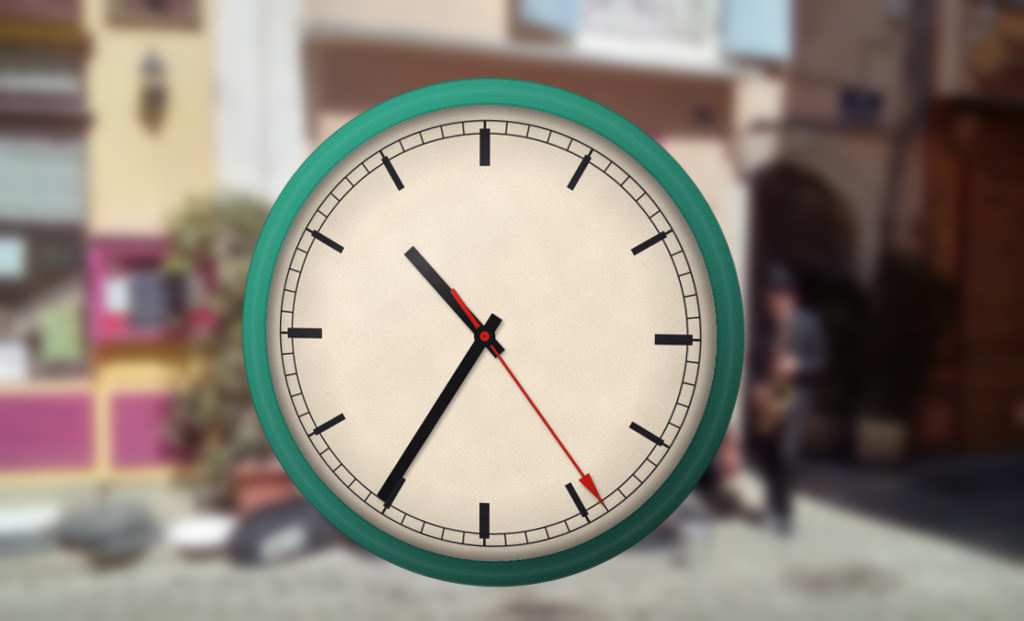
10:35:24
